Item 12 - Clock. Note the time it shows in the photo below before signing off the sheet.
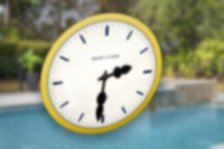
2:31
